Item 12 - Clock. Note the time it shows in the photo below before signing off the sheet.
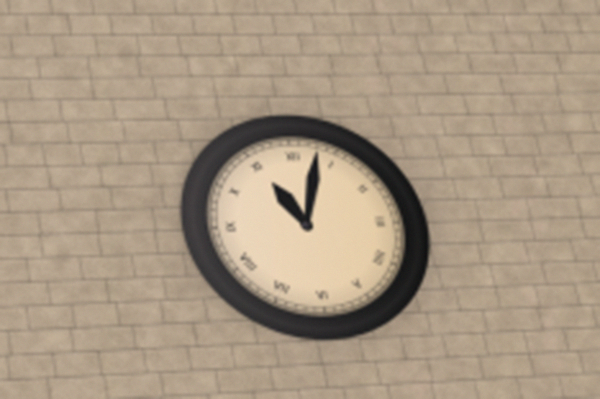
11:03
